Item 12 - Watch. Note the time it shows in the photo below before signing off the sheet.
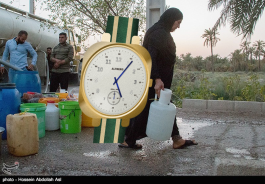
5:06
